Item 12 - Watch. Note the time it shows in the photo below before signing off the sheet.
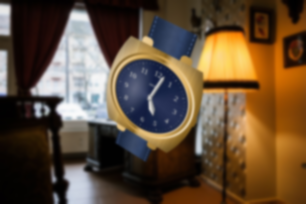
5:02
